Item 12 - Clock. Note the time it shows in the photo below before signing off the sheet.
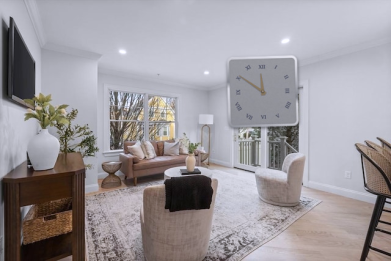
11:51
